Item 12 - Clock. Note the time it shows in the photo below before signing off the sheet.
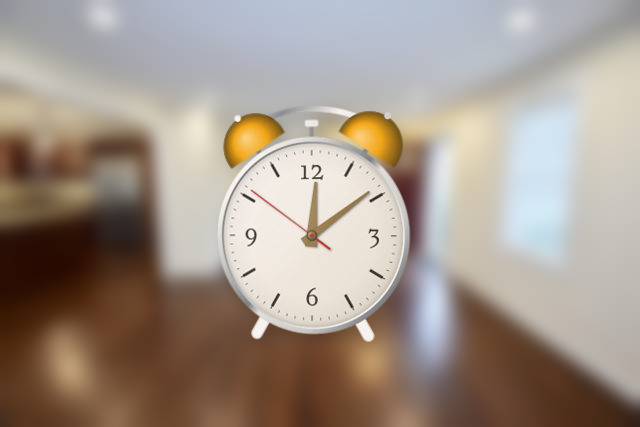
12:08:51
